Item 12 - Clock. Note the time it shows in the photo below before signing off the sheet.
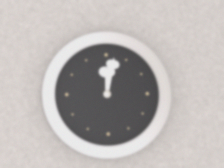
12:02
